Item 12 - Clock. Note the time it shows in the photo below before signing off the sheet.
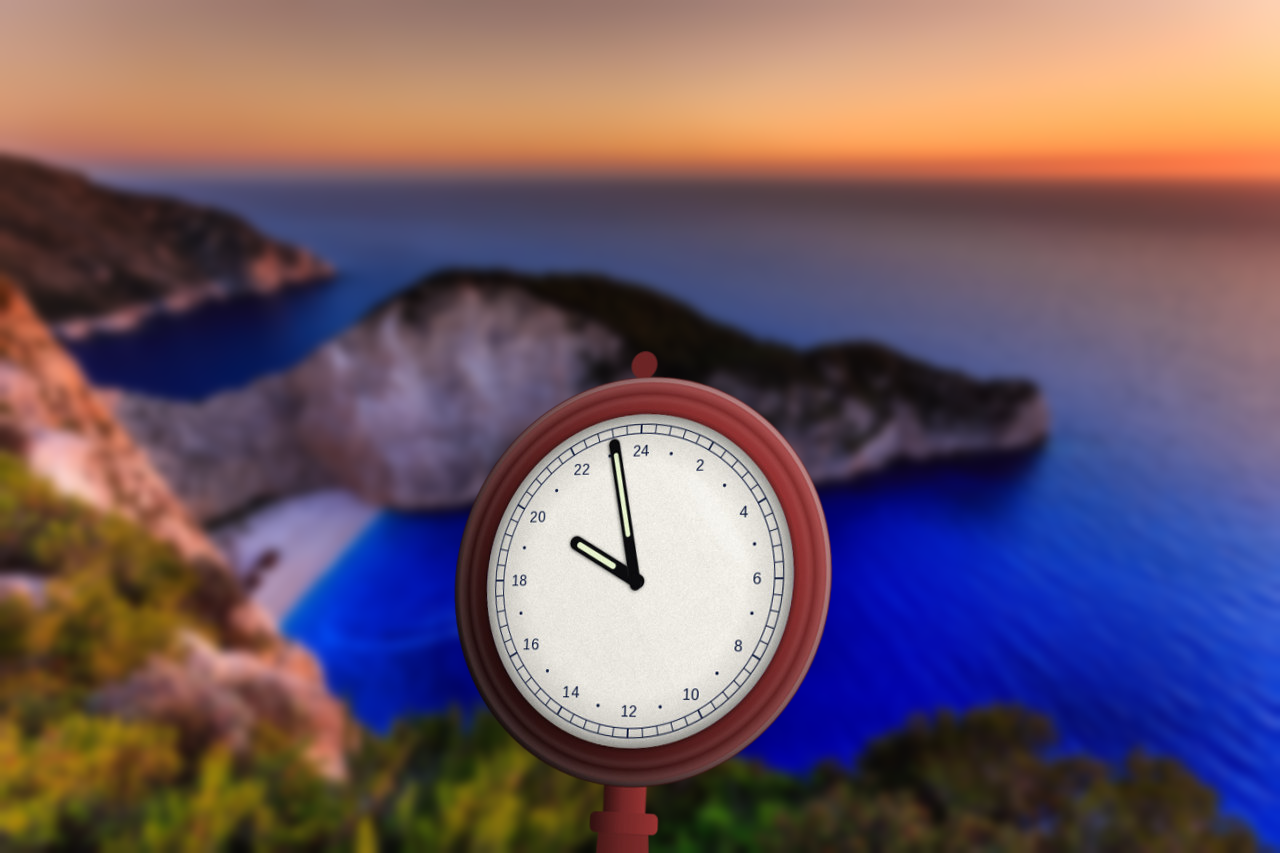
19:58
